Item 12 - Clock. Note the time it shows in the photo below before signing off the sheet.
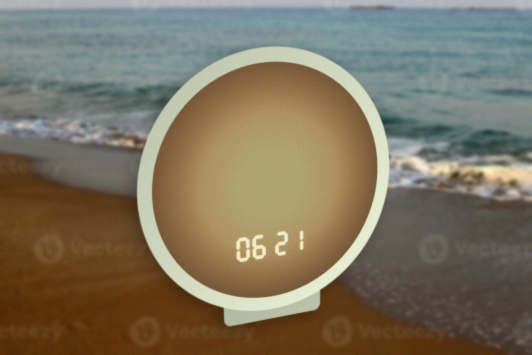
6:21
